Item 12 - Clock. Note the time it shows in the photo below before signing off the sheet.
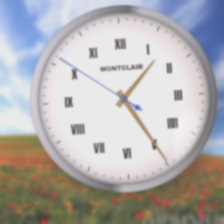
1:24:51
